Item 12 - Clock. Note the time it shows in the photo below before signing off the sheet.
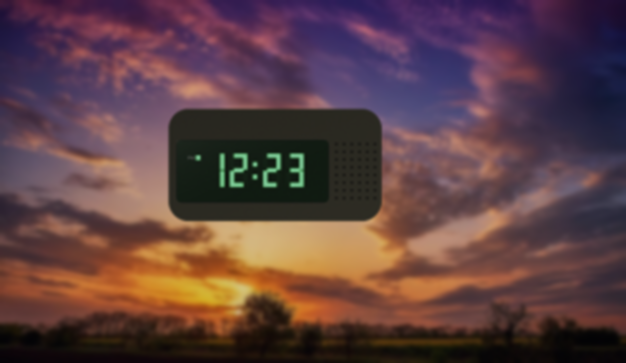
12:23
